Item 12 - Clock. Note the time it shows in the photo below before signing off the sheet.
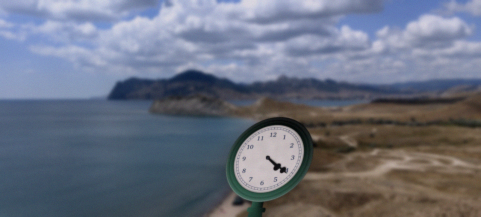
4:21
